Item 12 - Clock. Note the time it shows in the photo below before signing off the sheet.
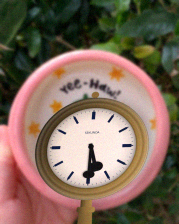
5:30
